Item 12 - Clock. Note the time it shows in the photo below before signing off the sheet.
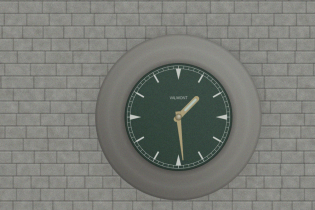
1:29
